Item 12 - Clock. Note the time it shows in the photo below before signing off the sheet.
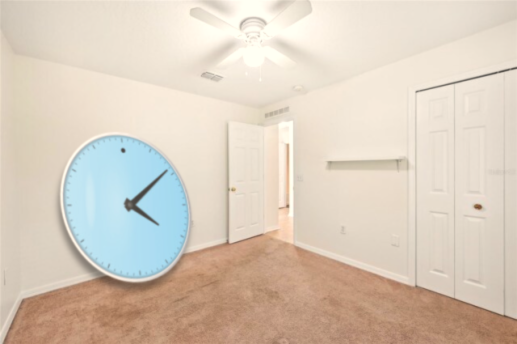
4:09
